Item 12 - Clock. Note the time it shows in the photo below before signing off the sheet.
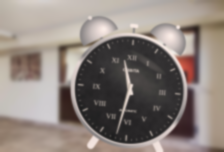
11:32
